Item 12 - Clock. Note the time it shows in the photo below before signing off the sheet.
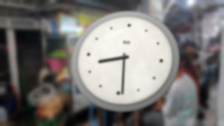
8:29
